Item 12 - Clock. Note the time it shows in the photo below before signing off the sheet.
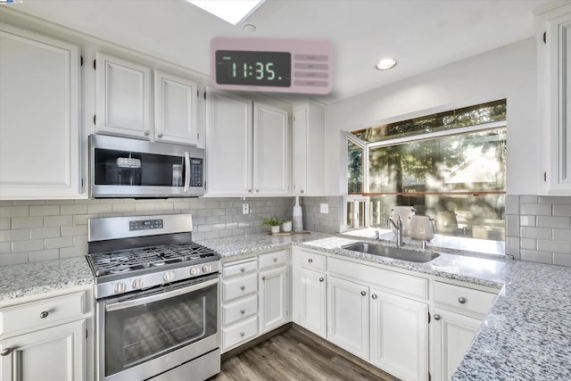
11:35
